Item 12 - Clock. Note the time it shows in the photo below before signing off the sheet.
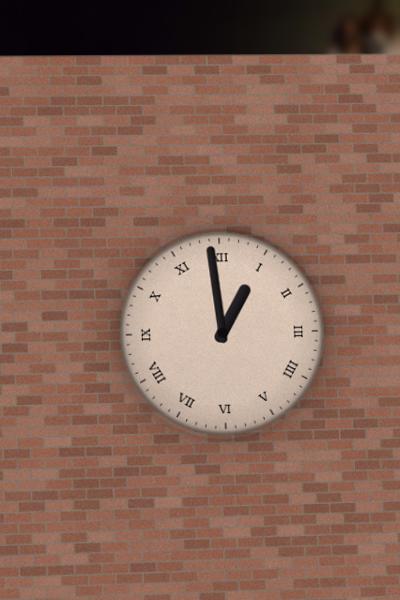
12:59
